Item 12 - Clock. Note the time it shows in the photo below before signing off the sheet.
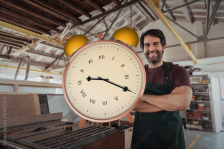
9:20
